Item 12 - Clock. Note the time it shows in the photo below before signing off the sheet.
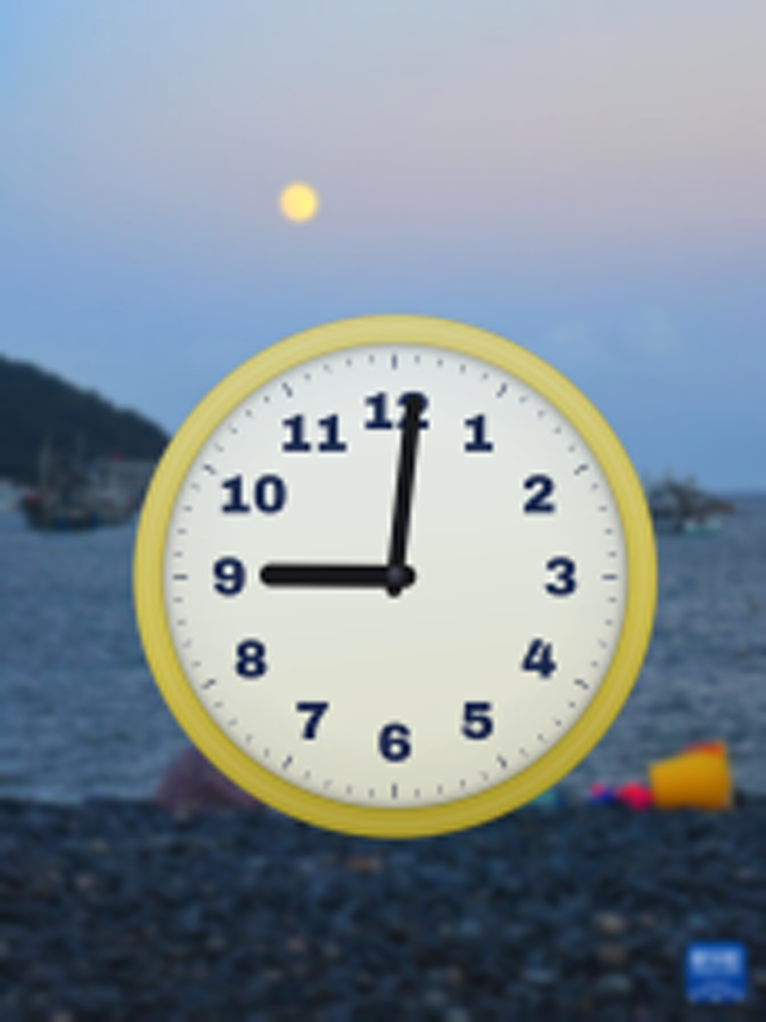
9:01
